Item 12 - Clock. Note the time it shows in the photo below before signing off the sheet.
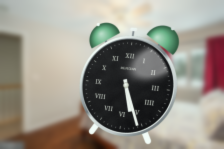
5:26
